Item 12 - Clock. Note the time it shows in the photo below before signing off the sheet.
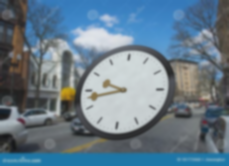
9:43
